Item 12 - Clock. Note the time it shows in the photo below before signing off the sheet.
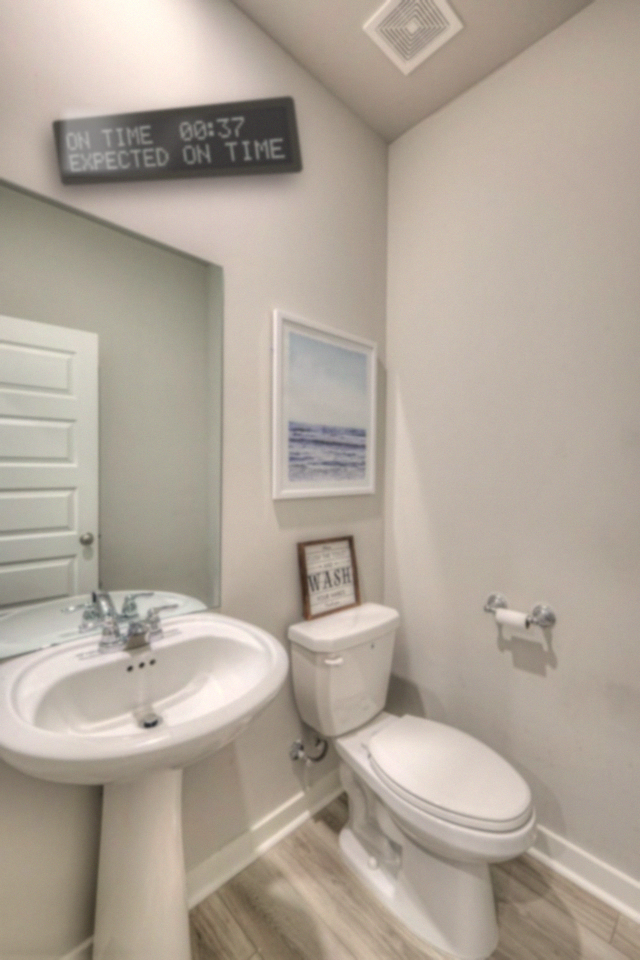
0:37
